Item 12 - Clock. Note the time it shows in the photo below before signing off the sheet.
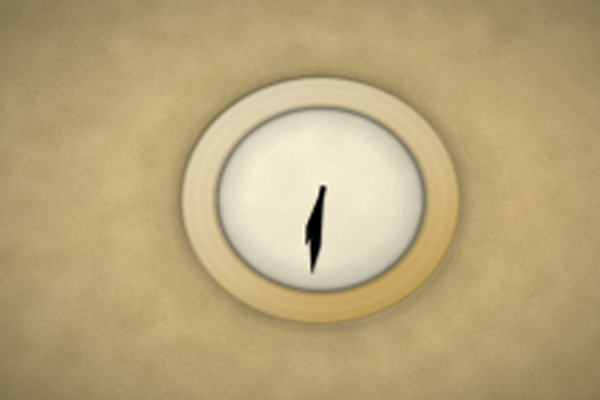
6:31
